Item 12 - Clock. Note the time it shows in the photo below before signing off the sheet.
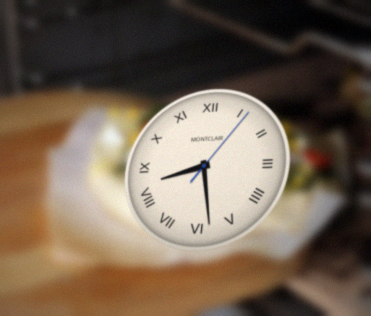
8:28:06
